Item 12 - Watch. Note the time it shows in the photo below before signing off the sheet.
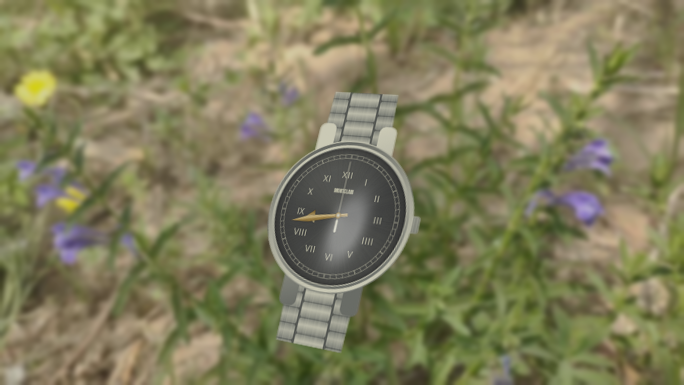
8:43:00
